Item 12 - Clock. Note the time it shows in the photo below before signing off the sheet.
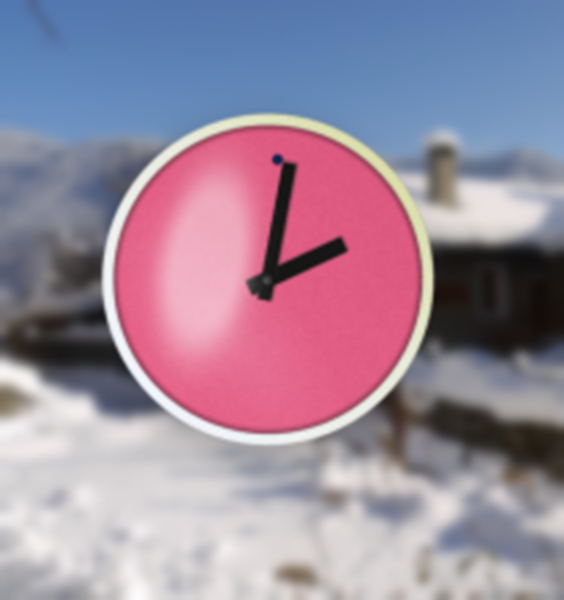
2:01
